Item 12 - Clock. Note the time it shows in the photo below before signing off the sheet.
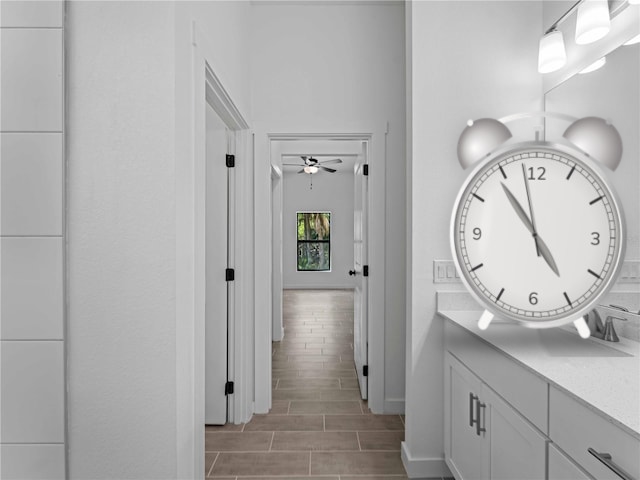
4:53:58
